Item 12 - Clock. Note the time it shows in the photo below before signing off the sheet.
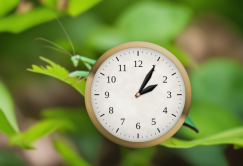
2:05
